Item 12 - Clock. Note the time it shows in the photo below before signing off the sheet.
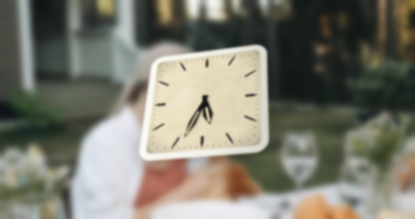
5:34
